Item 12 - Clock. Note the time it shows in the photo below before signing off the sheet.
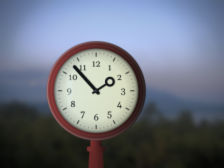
1:53
